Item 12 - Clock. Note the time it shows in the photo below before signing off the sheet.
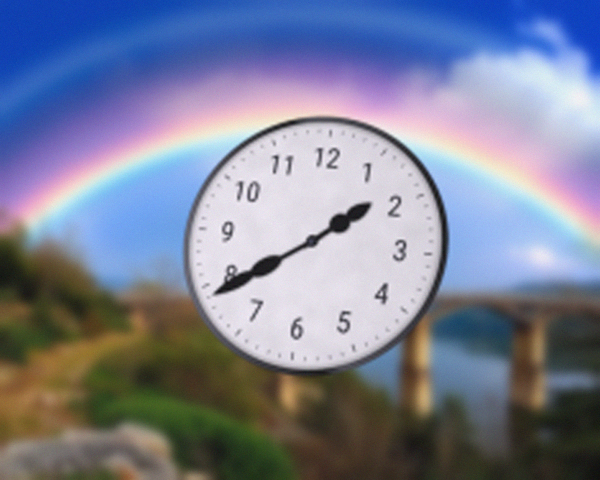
1:39
